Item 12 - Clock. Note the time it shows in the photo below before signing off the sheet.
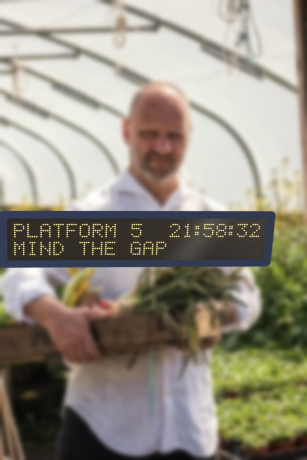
21:58:32
